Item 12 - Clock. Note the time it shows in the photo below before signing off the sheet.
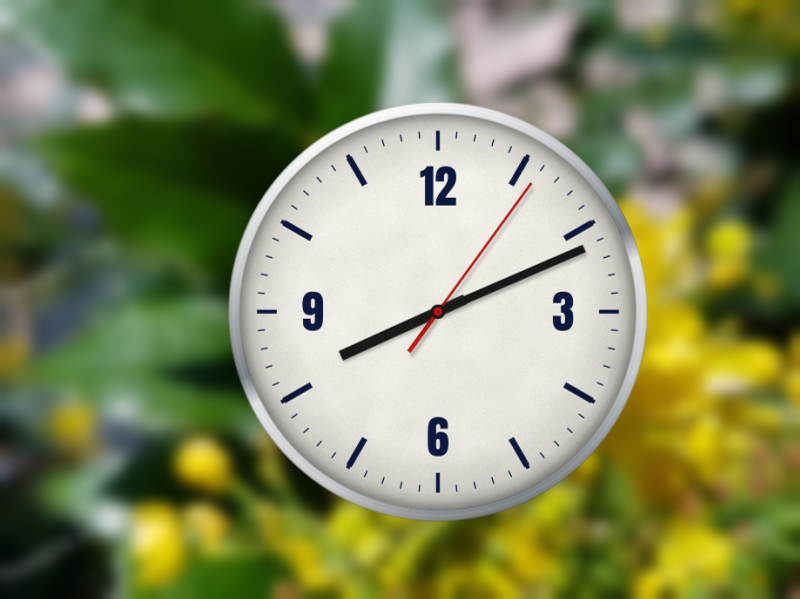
8:11:06
